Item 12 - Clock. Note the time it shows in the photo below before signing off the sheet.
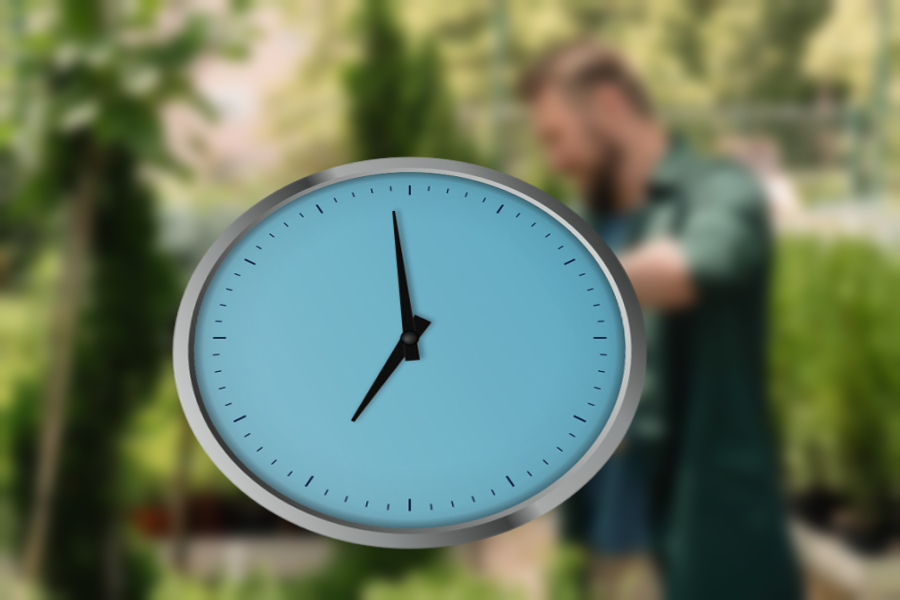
6:59
